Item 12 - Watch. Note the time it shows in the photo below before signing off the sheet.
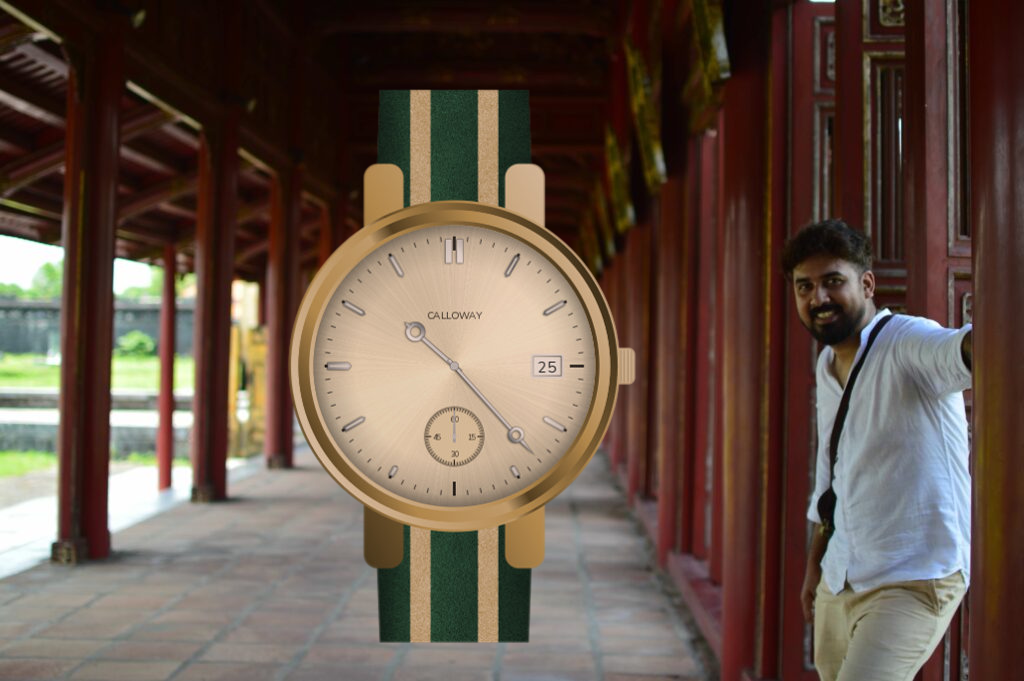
10:23
